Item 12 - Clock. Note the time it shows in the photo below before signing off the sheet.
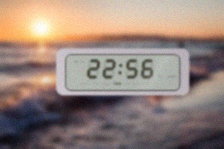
22:56
